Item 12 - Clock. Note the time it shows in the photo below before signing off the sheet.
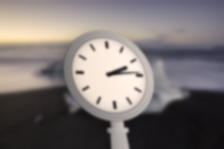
2:14
